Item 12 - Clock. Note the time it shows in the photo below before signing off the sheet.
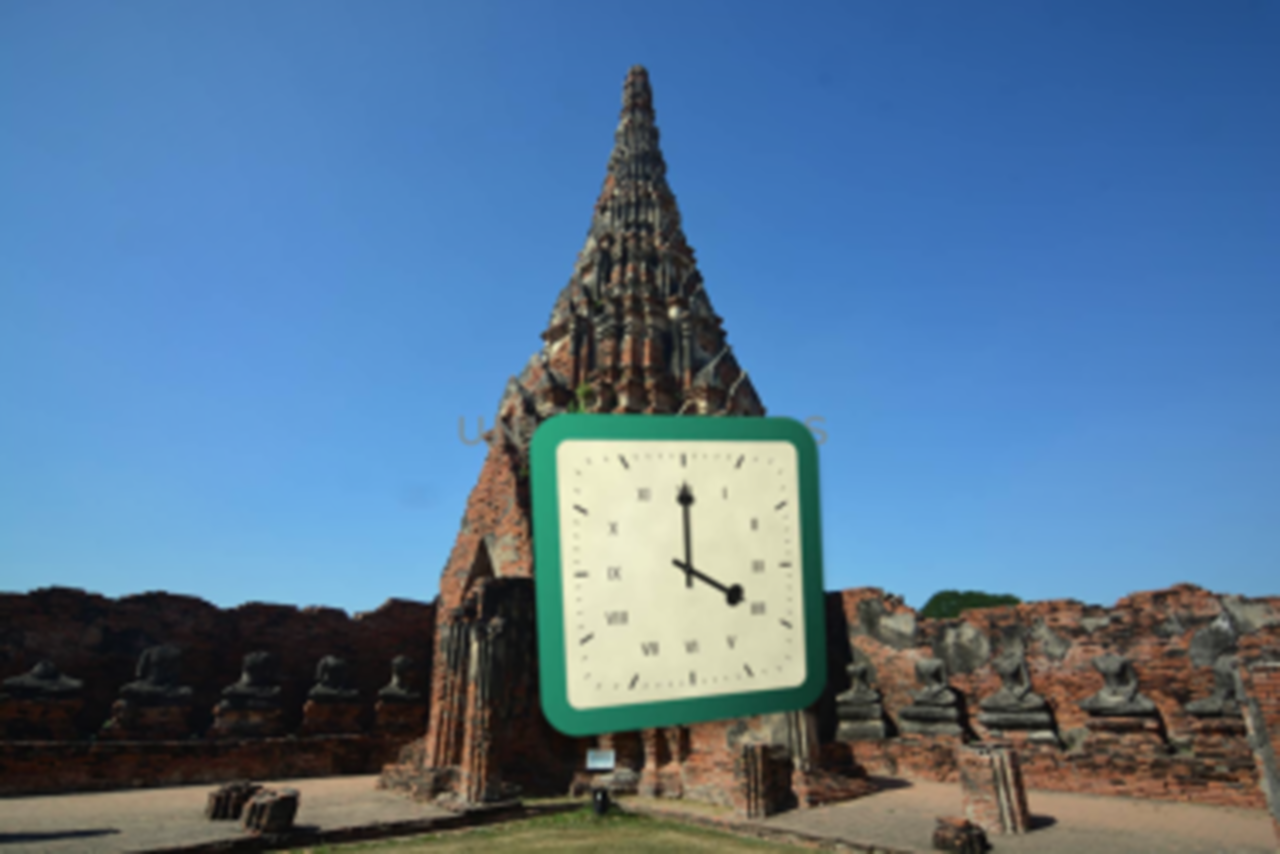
4:00
